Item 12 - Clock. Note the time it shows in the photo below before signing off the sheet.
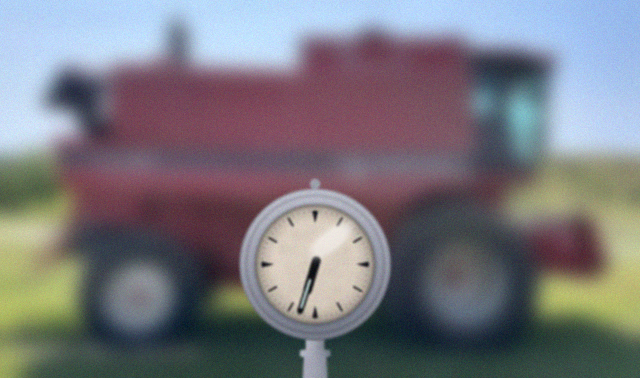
6:33
